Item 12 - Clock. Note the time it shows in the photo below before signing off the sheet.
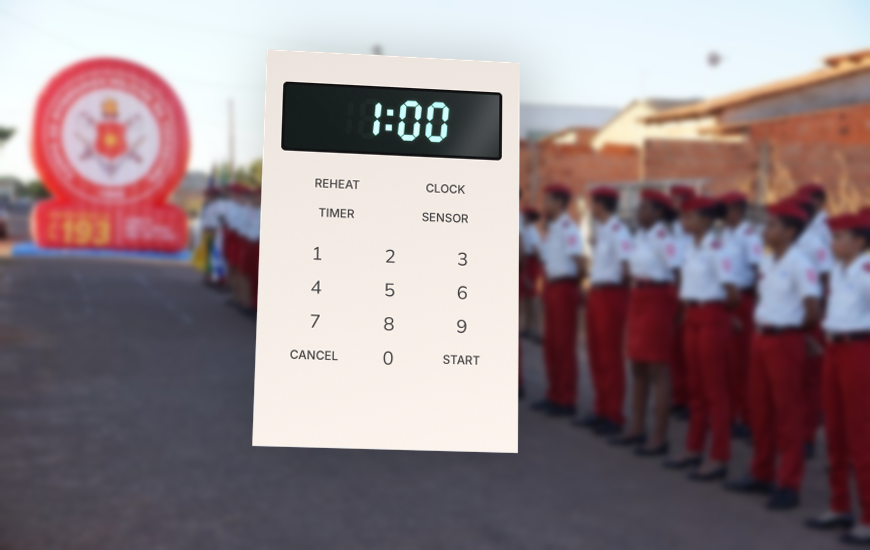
1:00
